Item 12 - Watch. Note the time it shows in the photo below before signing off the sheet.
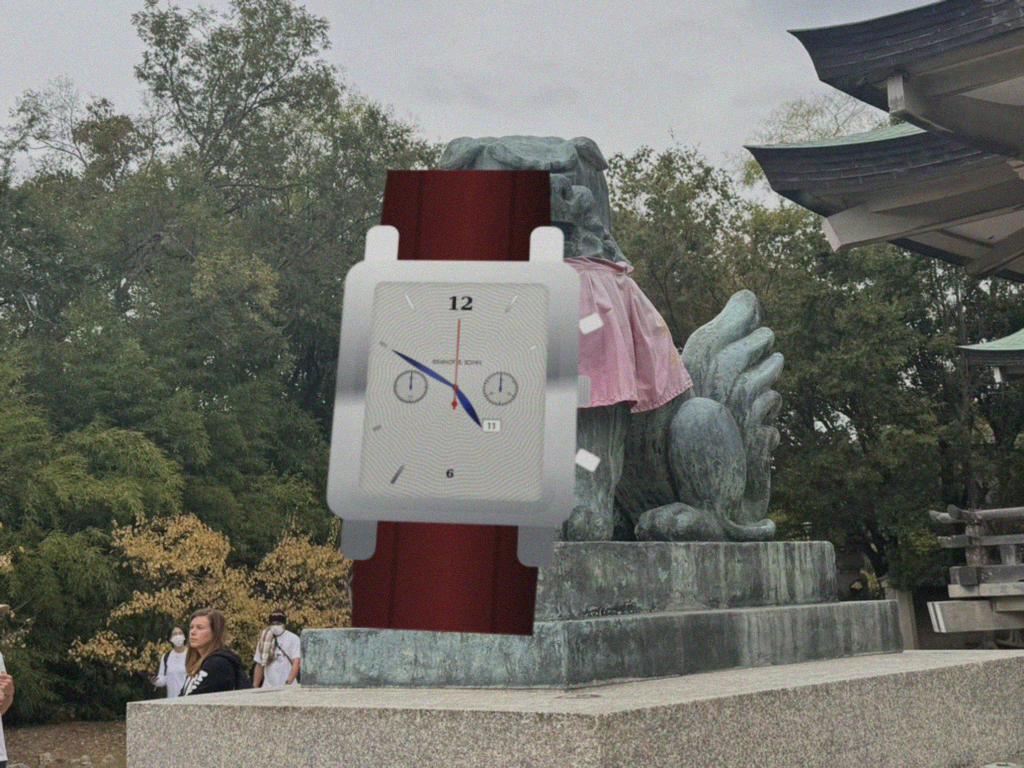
4:50
